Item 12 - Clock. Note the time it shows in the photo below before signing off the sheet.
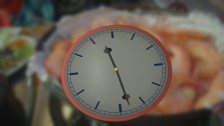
11:28
